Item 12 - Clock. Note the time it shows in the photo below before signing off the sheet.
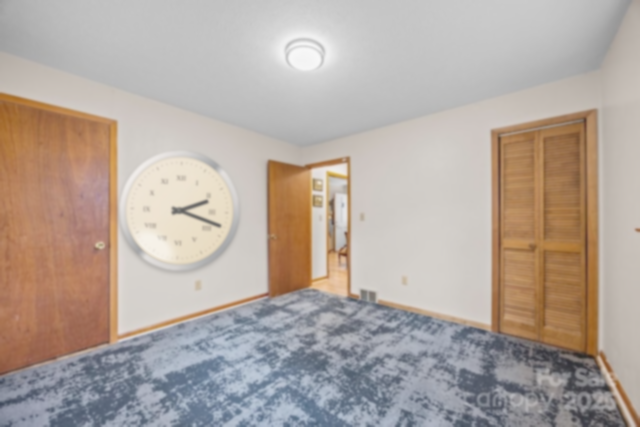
2:18
